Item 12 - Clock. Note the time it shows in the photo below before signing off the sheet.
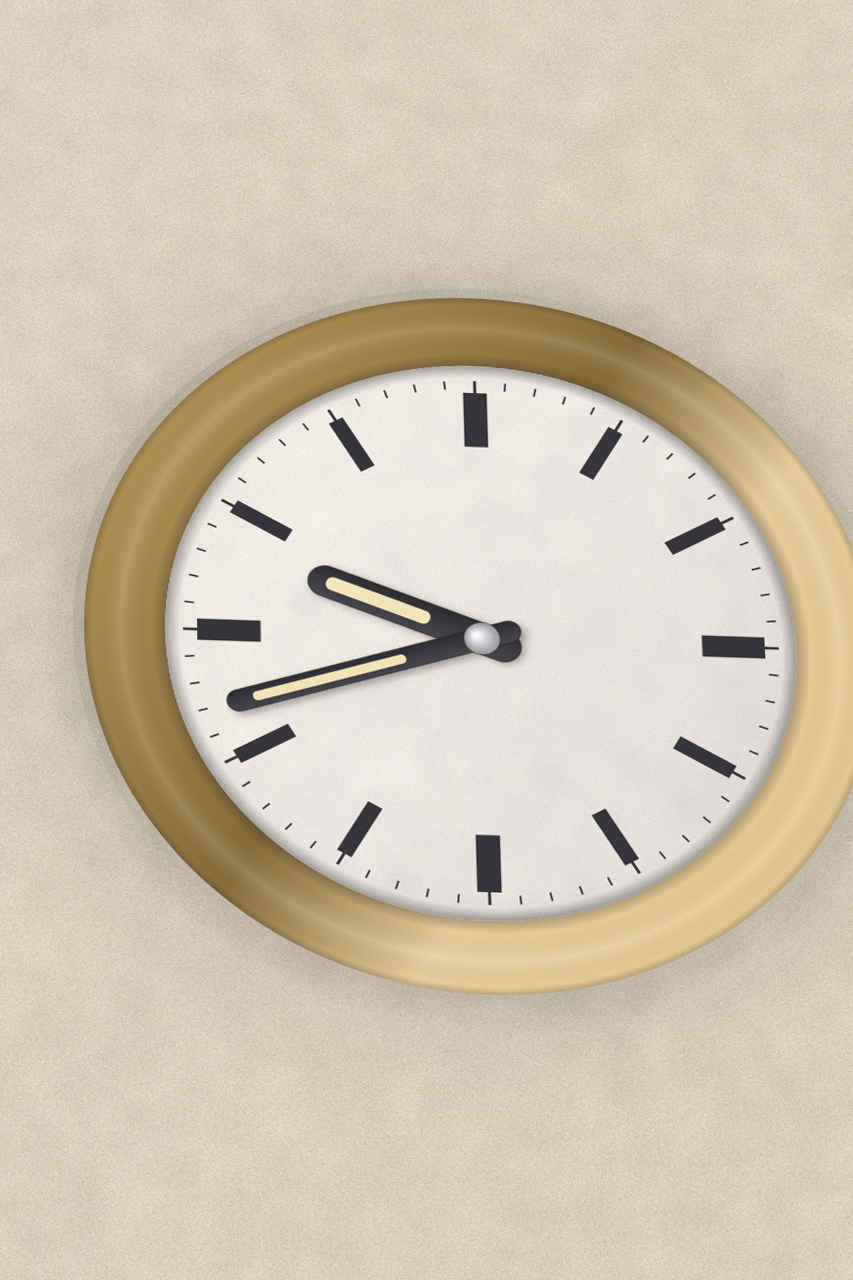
9:42
